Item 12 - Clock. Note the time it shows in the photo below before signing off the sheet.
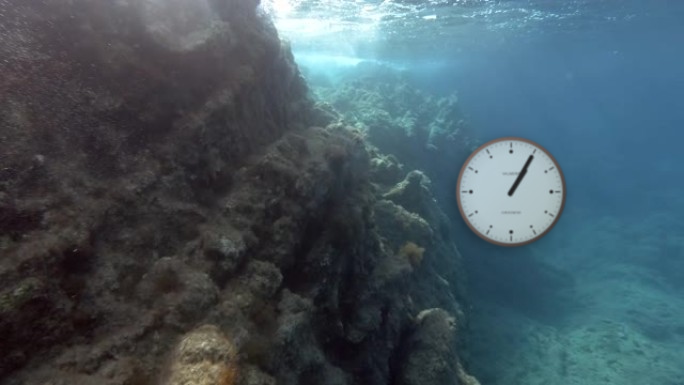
1:05
